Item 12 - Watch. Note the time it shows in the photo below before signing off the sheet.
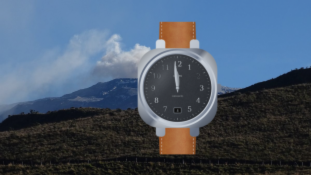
11:59
